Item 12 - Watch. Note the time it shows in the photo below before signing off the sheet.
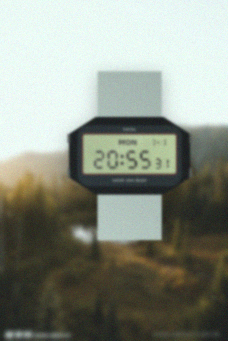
20:55
